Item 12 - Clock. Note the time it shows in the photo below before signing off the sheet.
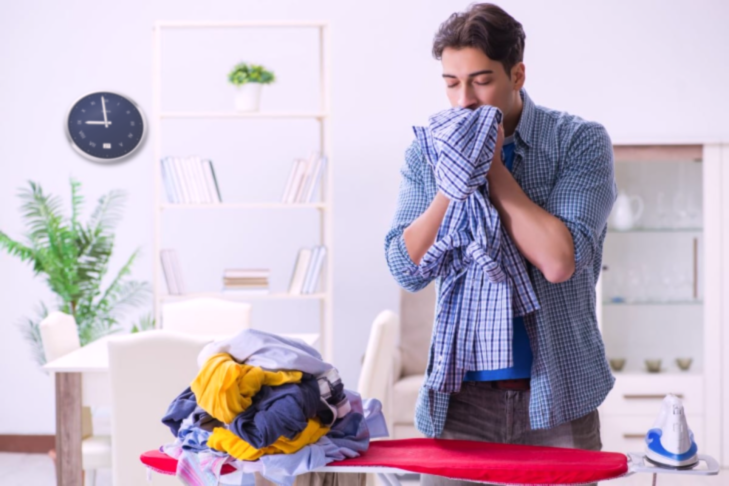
8:59
